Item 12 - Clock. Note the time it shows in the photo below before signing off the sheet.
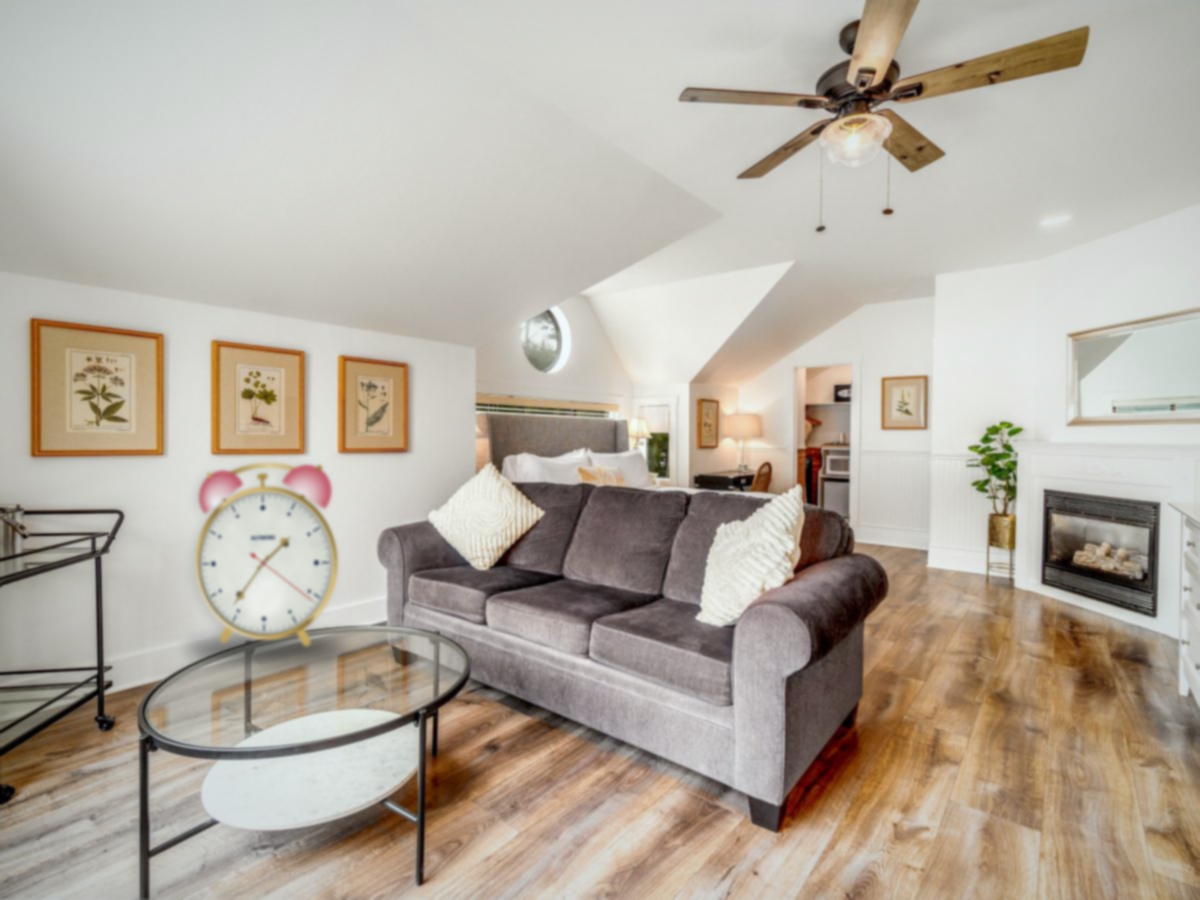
1:36:21
